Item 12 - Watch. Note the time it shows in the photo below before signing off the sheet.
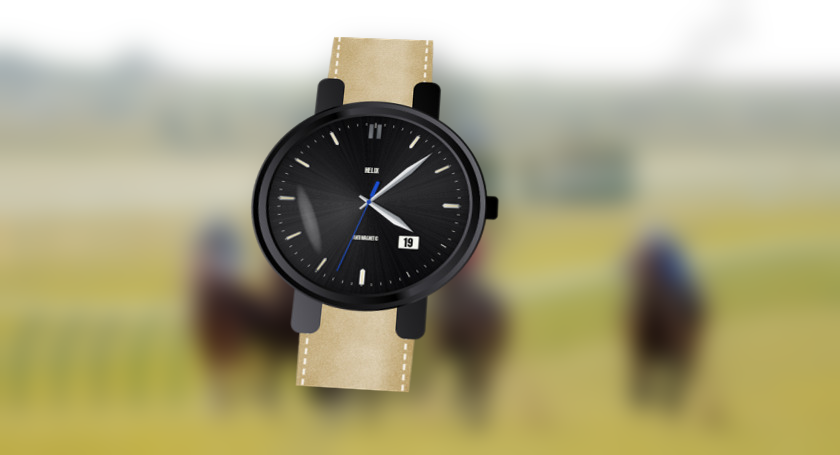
4:07:33
